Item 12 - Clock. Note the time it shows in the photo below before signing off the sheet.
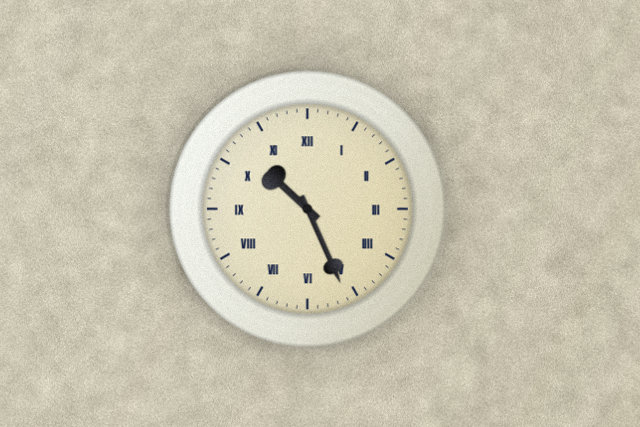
10:26
